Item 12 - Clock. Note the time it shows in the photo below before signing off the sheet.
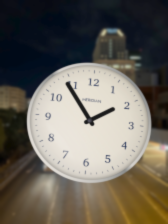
1:54
